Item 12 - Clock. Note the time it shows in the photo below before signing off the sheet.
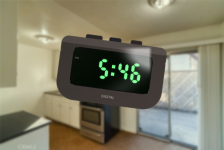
5:46
